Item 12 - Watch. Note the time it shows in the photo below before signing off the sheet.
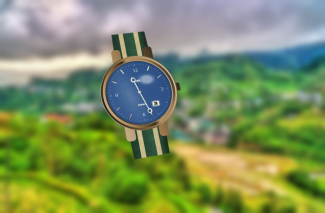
11:27
